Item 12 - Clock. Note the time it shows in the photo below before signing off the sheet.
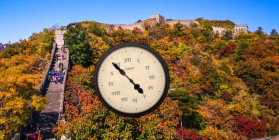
4:54
